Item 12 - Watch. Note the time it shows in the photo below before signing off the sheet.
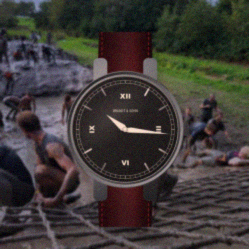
10:16
